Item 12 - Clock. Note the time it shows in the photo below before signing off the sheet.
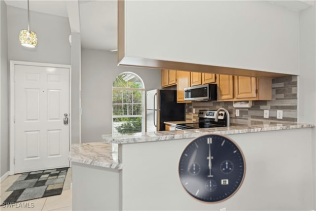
12:00
